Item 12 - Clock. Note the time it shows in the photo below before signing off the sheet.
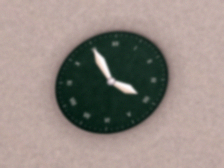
3:55
